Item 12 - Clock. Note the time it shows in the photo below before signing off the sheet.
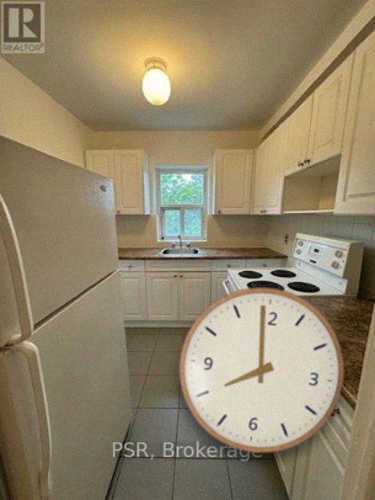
7:59
